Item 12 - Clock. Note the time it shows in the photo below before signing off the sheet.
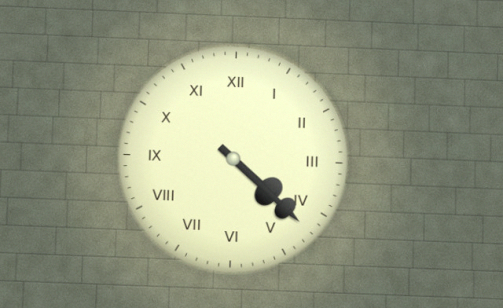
4:22
